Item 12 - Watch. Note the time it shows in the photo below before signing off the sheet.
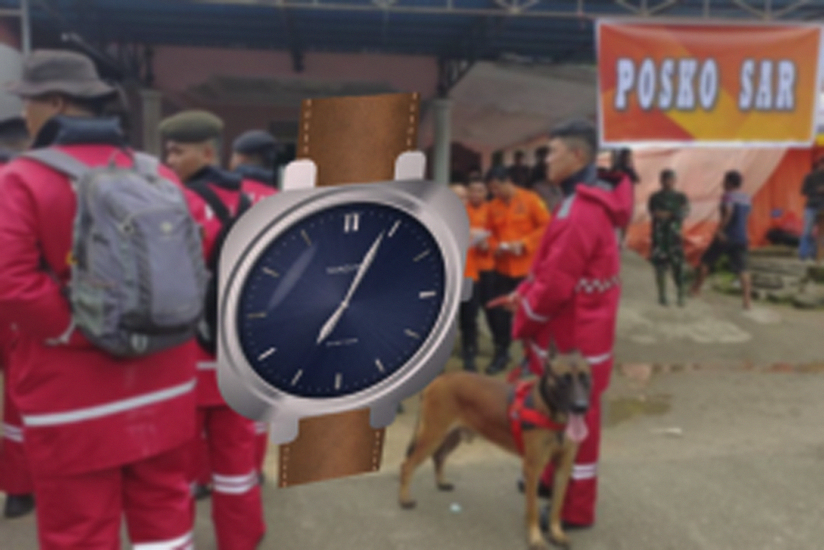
7:04
